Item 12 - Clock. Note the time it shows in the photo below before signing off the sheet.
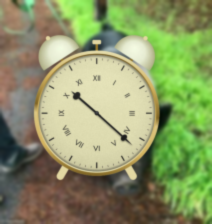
10:22
